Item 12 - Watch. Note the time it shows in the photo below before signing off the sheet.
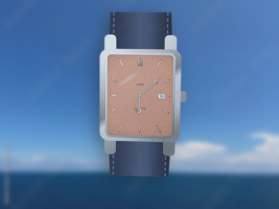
6:08
